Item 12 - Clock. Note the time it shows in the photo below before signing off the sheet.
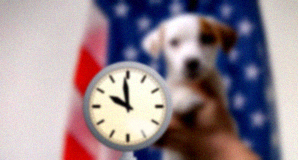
9:59
